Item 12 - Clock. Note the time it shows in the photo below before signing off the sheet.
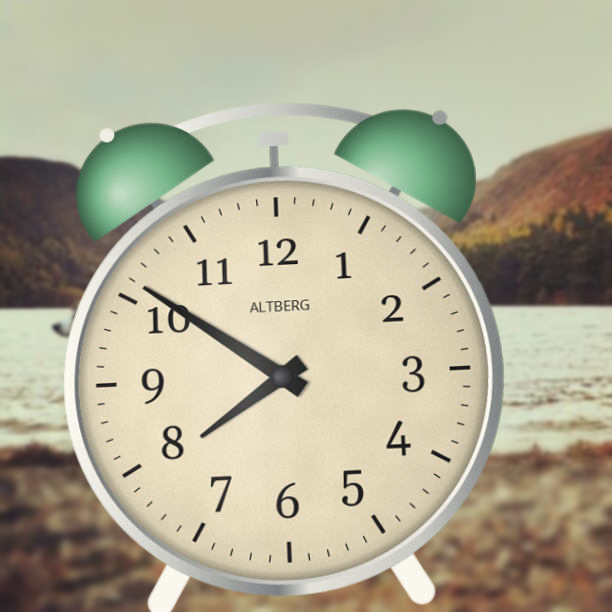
7:51
